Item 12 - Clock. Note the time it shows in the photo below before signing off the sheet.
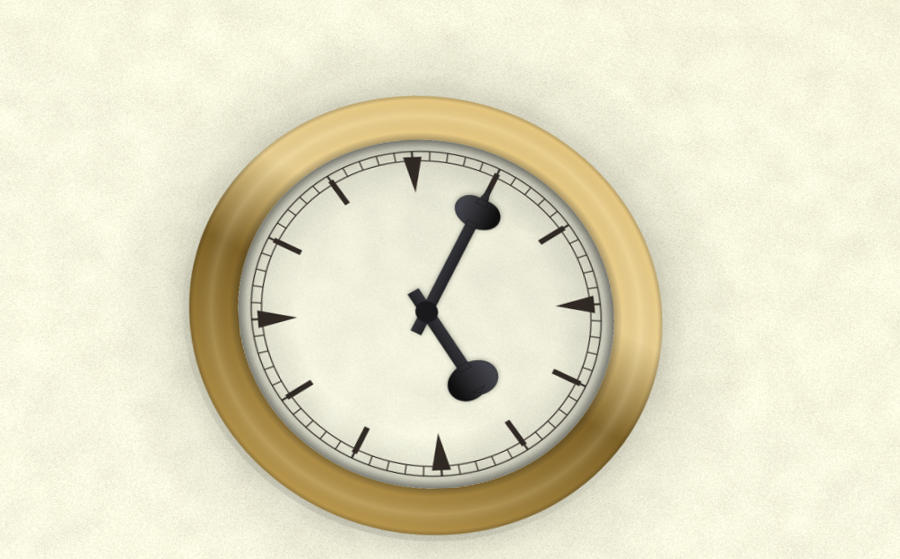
5:05
